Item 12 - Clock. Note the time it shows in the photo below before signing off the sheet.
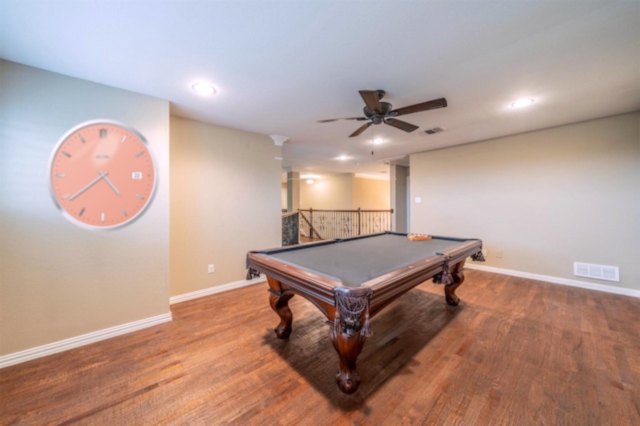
4:39
